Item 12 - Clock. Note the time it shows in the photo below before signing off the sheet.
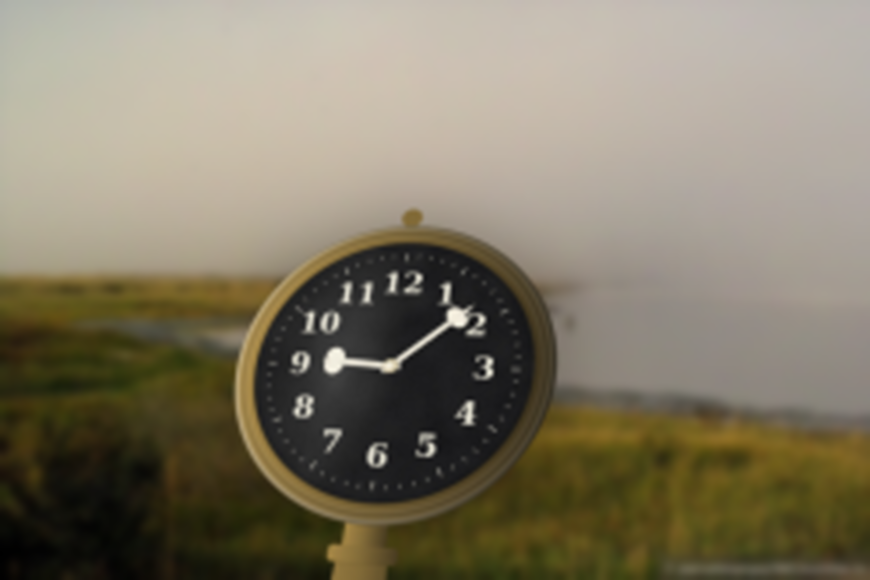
9:08
